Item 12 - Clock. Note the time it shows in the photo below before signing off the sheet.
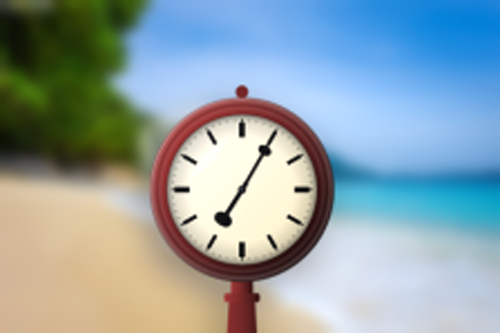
7:05
